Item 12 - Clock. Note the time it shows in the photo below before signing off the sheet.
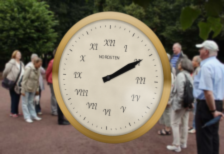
2:10
